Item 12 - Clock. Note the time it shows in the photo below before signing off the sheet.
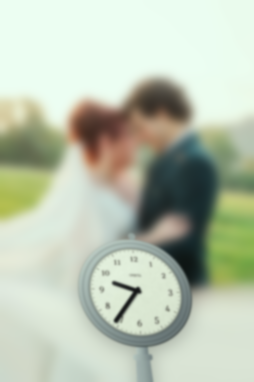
9:36
